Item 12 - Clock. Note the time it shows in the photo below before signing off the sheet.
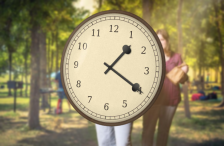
1:20
